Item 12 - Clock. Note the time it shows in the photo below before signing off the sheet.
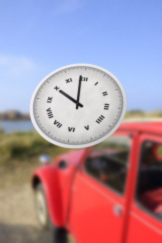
9:59
